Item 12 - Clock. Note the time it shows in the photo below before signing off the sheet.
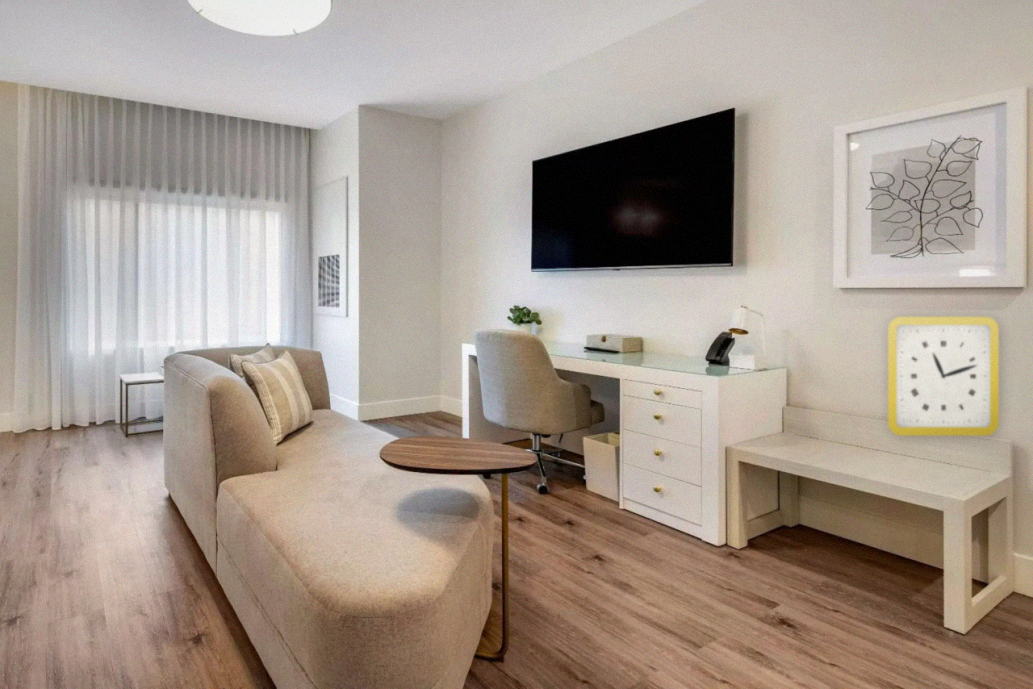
11:12
